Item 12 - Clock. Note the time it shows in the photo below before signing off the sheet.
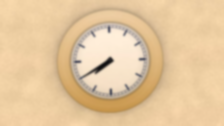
7:40
